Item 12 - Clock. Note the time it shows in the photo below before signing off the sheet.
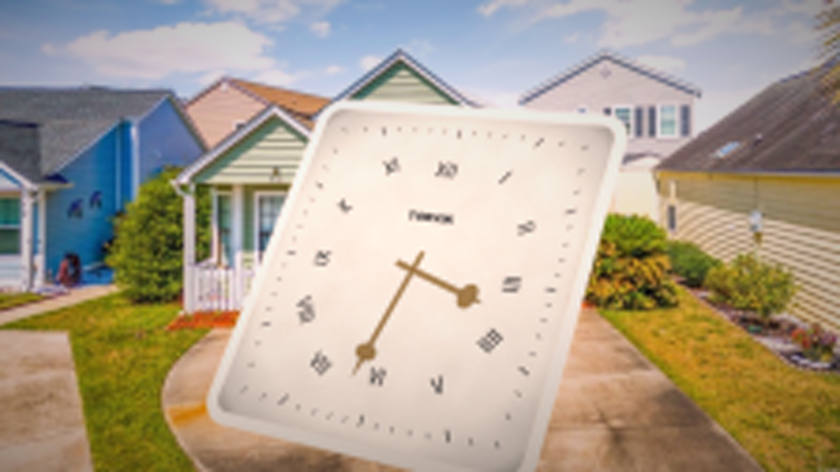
3:32
